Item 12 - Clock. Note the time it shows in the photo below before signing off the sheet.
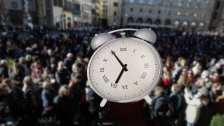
6:55
